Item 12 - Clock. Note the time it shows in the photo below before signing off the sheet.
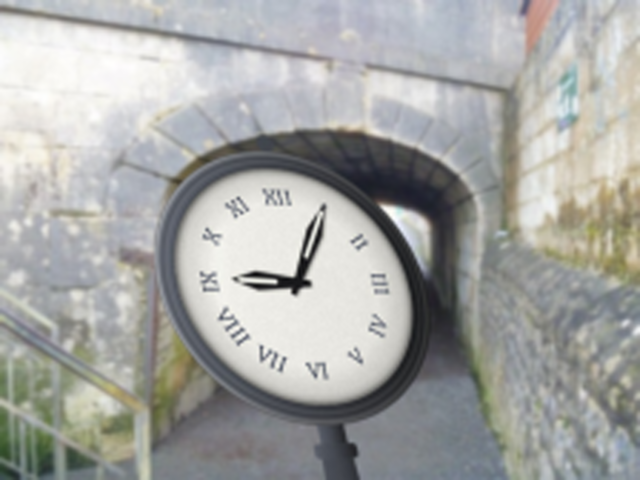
9:05
